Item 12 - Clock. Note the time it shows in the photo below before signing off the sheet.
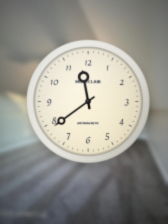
11:39
